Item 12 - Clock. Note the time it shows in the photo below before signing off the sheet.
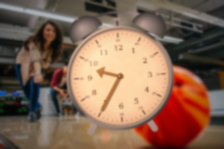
9:35
